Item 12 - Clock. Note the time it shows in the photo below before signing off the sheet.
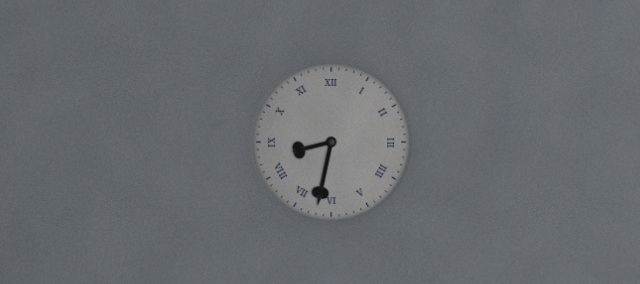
8:32
